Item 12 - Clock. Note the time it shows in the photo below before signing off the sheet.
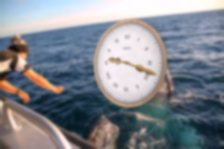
9:18
